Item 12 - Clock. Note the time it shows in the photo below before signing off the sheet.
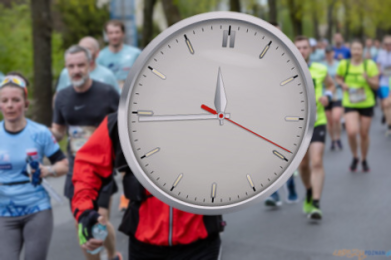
11:44:19
